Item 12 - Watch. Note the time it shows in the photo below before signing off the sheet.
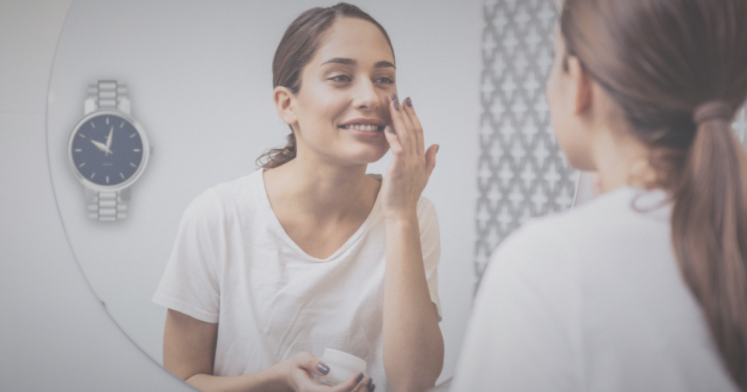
10:02
